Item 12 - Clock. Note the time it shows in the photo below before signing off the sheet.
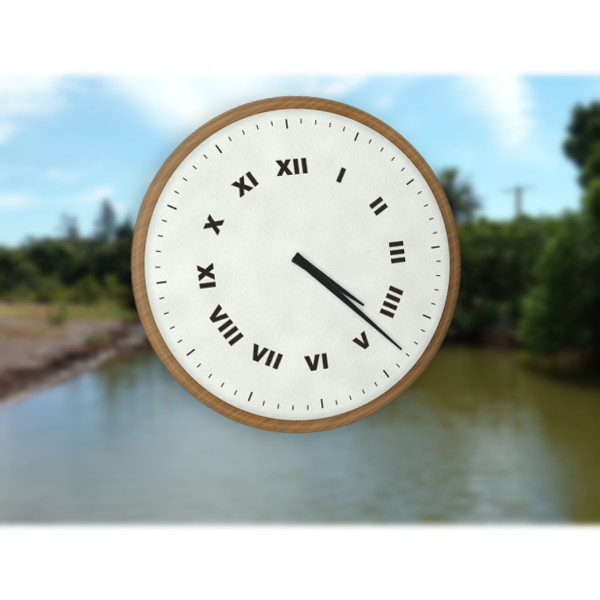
4:23
